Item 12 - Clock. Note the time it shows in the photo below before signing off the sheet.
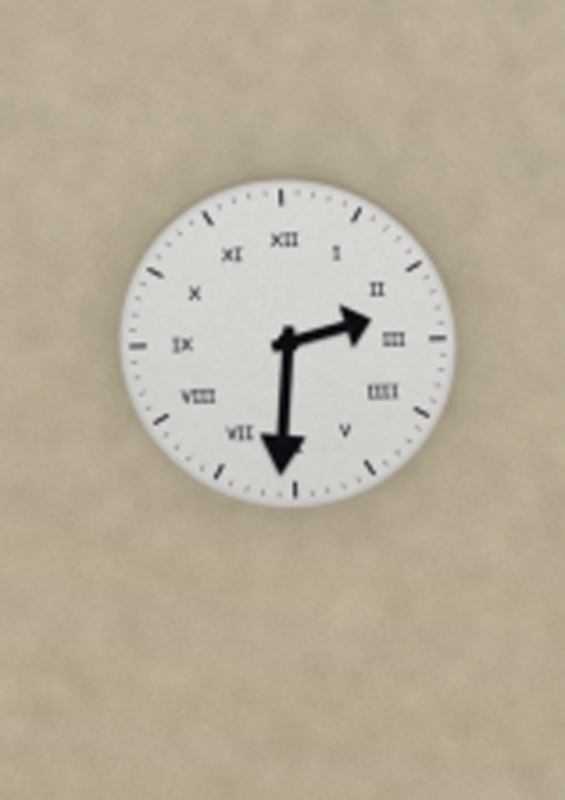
2:31
